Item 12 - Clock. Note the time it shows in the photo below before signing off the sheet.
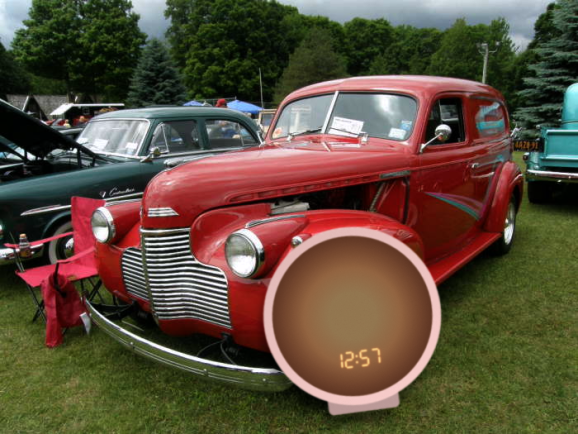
12:57
